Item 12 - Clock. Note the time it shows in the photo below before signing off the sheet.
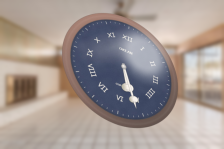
5:26
